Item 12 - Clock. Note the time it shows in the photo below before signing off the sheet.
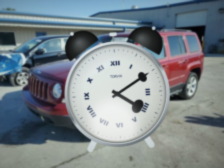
4:10
